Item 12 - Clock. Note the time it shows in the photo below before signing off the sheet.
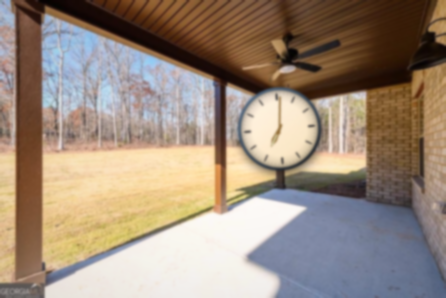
7:01
